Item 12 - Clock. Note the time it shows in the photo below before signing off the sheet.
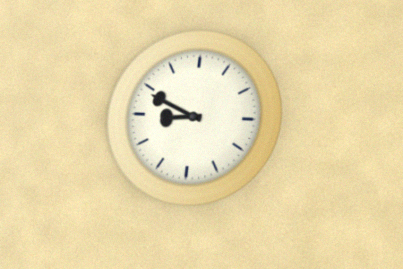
8:49
